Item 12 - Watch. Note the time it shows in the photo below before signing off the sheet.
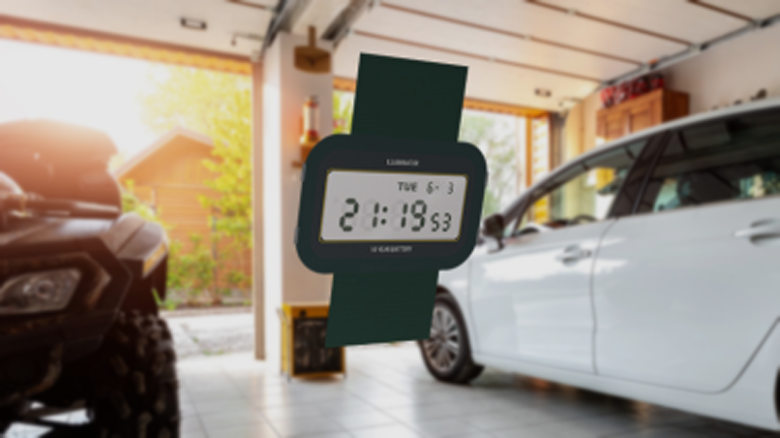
21:19:53
